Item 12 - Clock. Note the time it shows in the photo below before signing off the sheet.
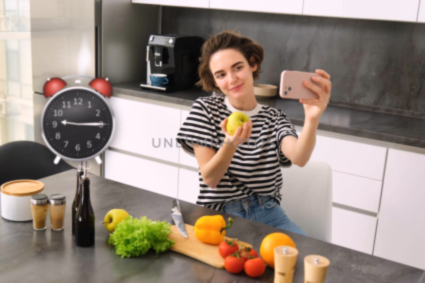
9:15
